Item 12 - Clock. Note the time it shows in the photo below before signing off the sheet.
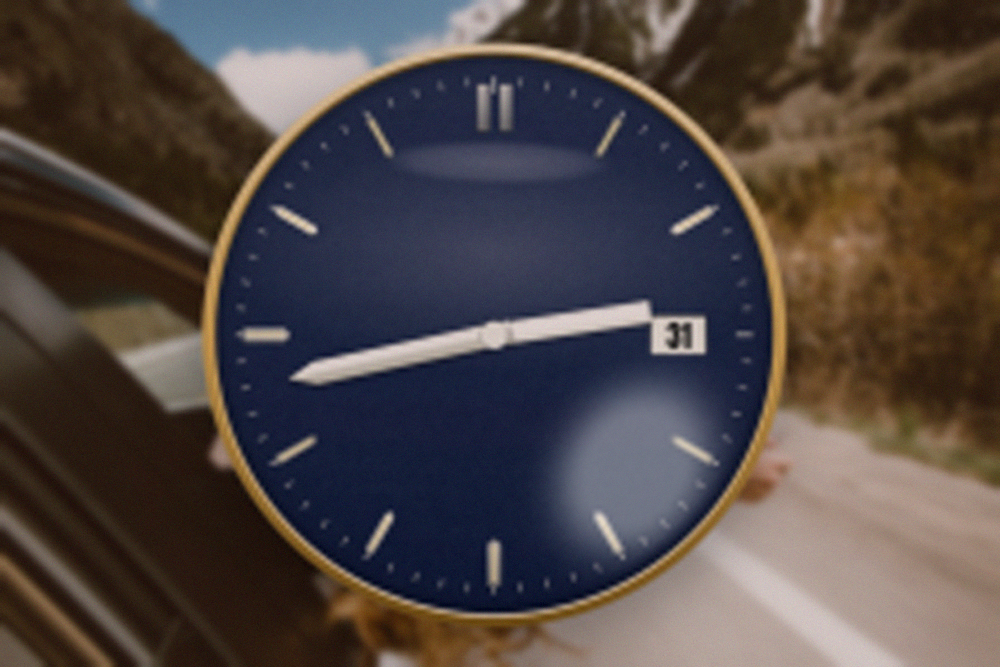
2:43
